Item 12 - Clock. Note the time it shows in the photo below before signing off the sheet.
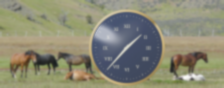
1:37
